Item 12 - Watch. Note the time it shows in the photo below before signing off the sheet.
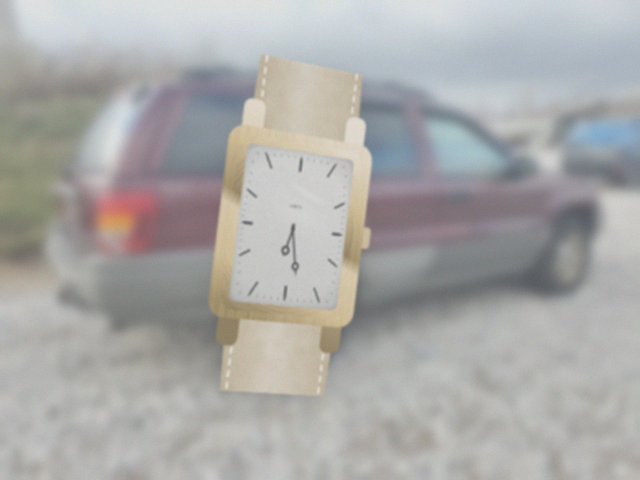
6:28
